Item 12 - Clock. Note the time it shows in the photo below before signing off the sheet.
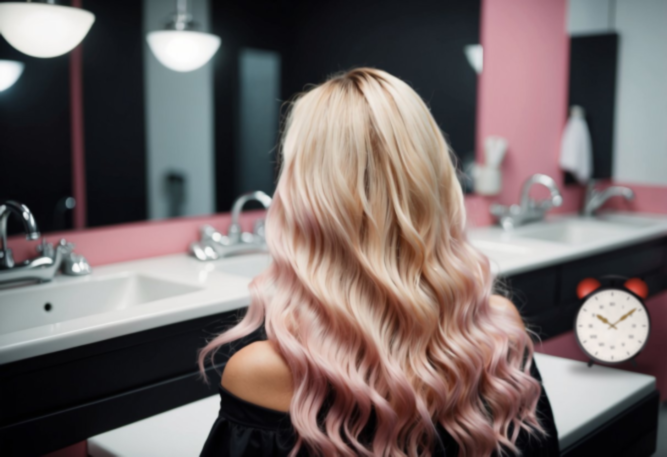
10:09
